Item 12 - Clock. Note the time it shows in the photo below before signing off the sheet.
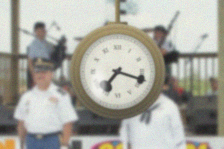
7:18
